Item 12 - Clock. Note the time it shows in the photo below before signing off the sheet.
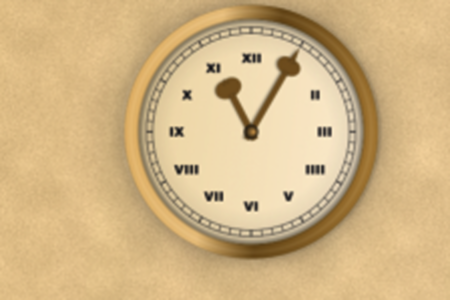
11:05
